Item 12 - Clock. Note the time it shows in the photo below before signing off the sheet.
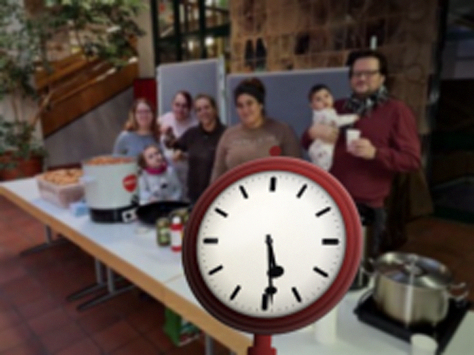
5:29
